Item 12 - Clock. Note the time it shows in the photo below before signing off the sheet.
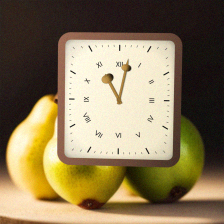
11:02
